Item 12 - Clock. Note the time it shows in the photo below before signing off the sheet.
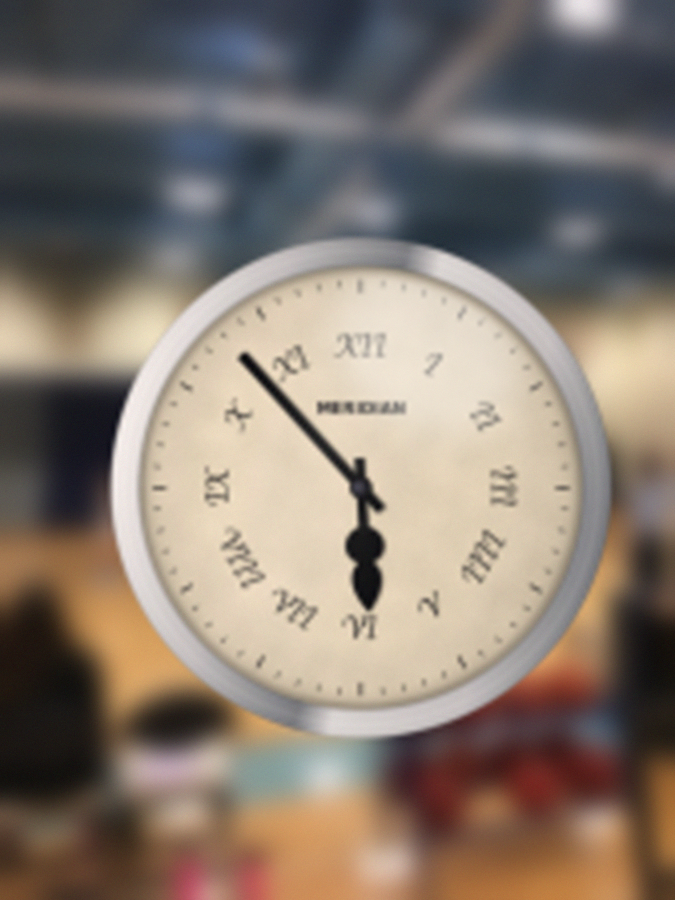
5:53
